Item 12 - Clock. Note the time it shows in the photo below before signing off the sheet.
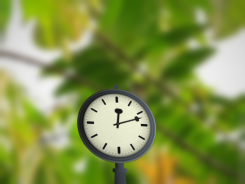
12:12
